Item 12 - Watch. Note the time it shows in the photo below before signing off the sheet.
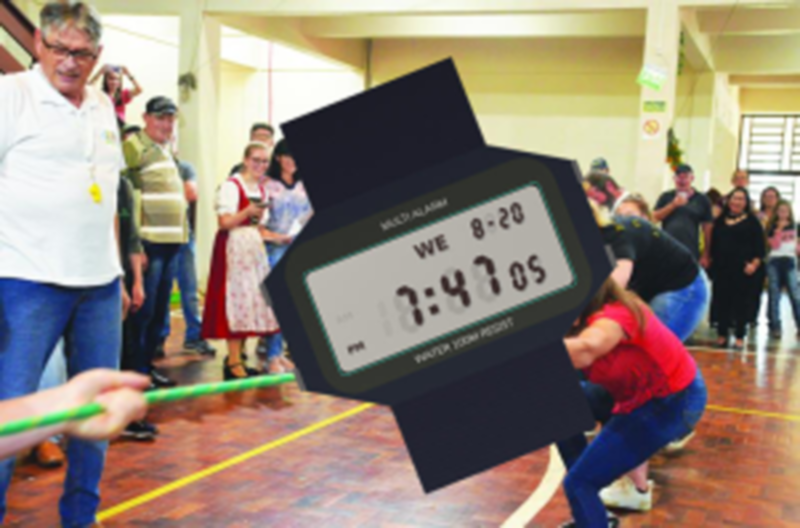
7:47:05
